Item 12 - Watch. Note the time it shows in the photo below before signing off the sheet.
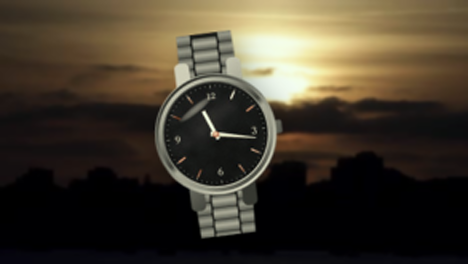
11:17
